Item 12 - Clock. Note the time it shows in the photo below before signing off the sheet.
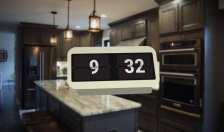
9:32
